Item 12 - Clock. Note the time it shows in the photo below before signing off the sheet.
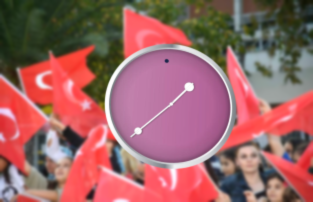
1:39
